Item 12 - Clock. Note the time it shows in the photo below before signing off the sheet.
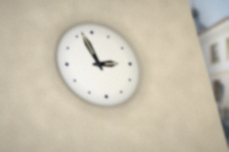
2:57
